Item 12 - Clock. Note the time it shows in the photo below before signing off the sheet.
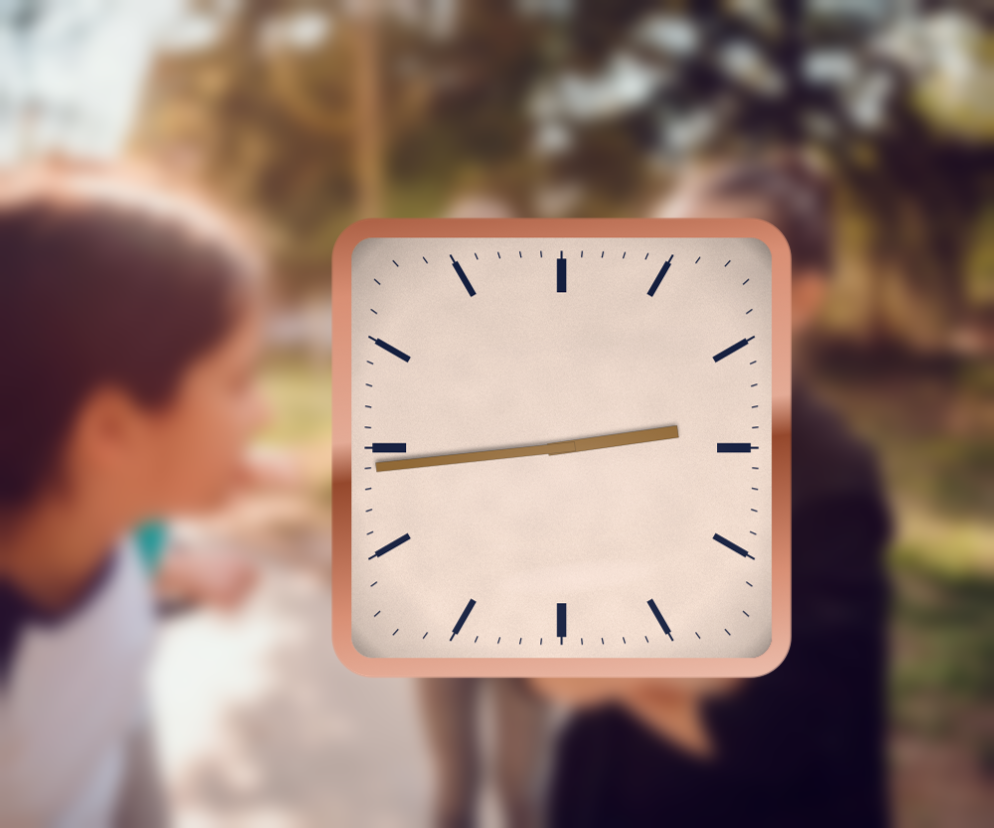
2:44
